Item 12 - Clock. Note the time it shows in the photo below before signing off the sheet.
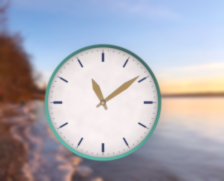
11:09
